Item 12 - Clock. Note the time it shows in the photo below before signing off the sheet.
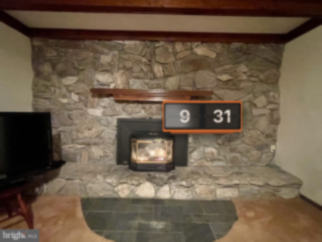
9:31
